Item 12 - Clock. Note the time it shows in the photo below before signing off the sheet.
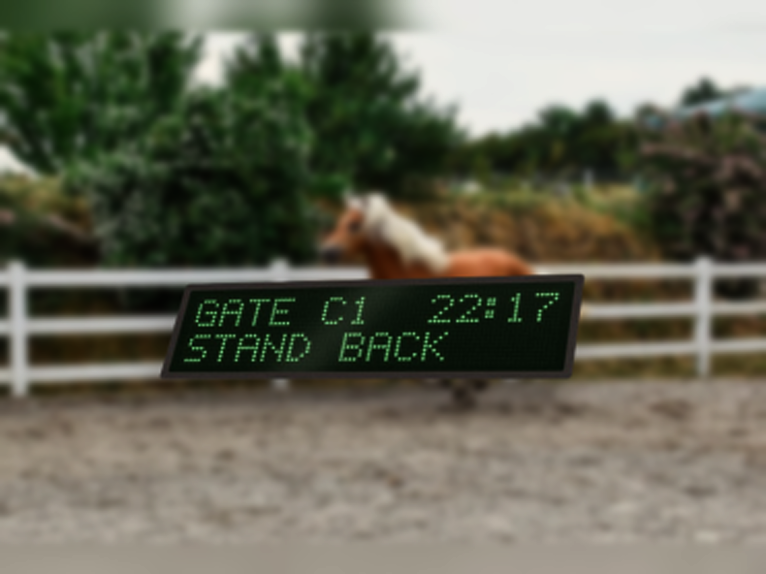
22:17
